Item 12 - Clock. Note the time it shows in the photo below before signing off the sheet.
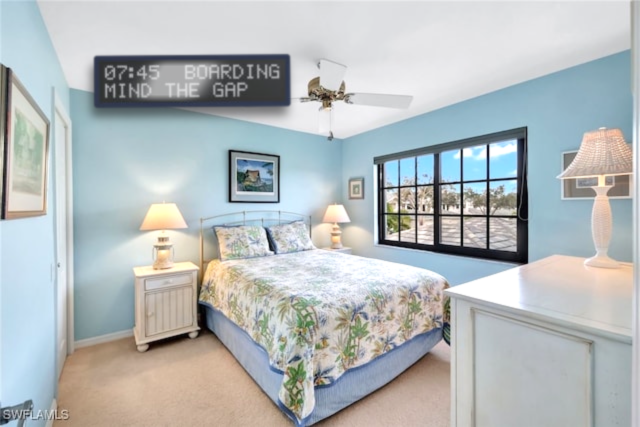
7:45
